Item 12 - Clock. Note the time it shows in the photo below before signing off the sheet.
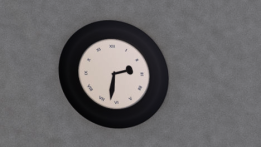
2:32
